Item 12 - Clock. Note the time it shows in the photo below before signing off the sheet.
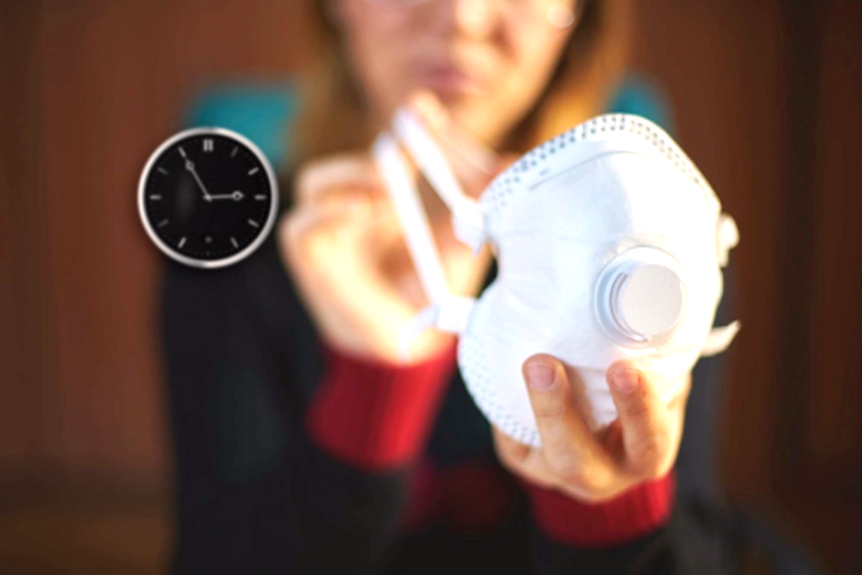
2:55
